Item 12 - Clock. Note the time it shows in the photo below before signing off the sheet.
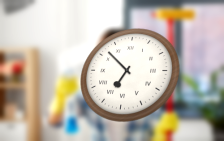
6:52
